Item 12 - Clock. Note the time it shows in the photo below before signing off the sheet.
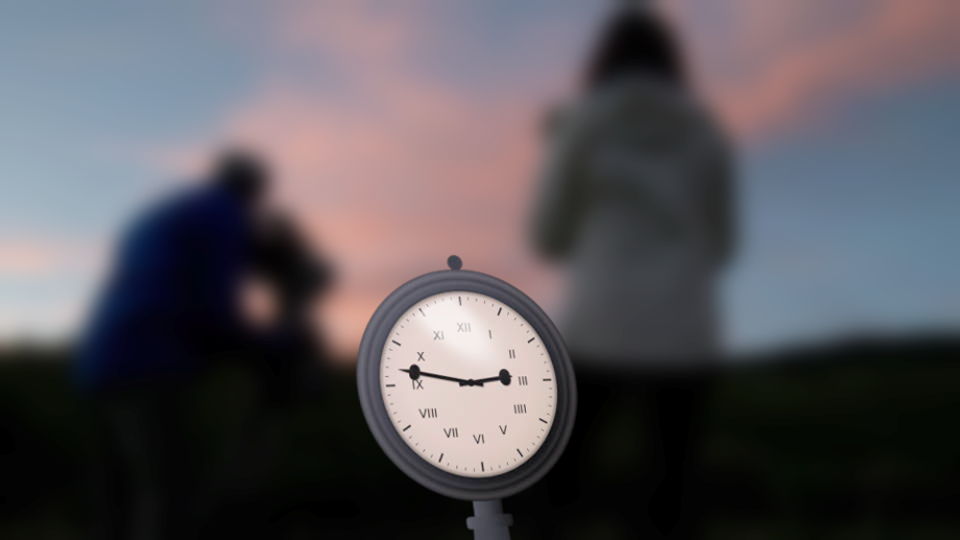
2:47
